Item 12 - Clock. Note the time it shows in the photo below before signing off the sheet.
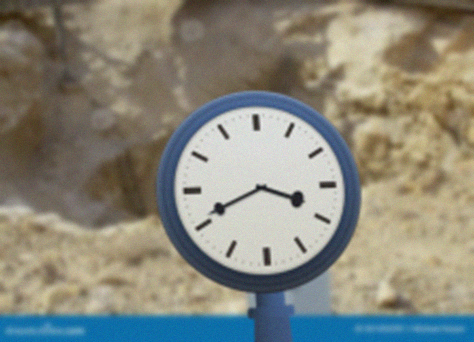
3:41
